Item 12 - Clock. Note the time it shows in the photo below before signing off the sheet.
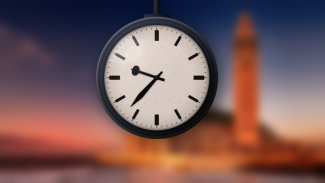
9:37
